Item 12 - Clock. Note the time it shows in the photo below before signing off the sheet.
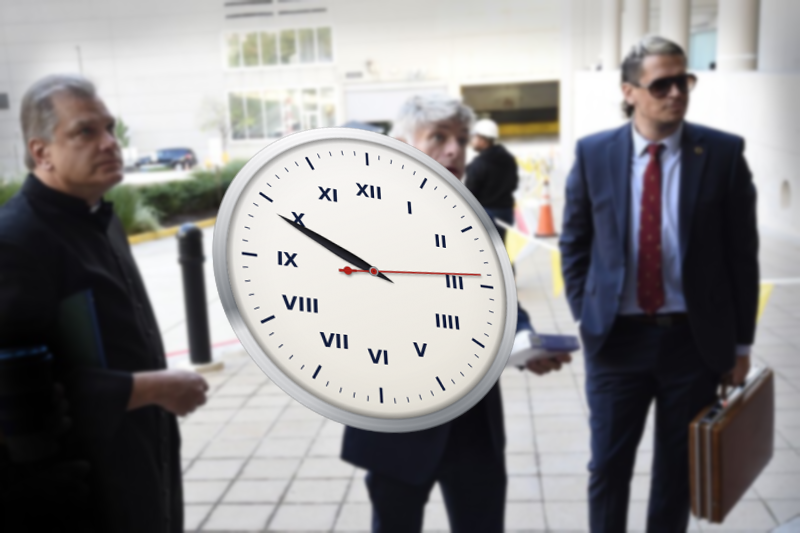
9:49:14
